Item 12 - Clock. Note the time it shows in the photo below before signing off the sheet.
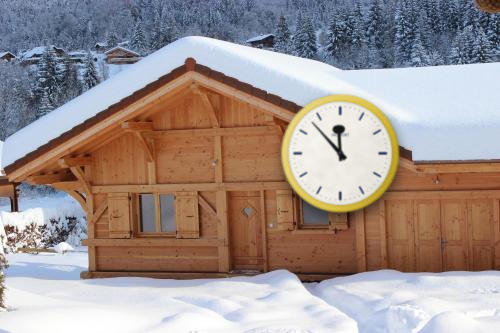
11:53
